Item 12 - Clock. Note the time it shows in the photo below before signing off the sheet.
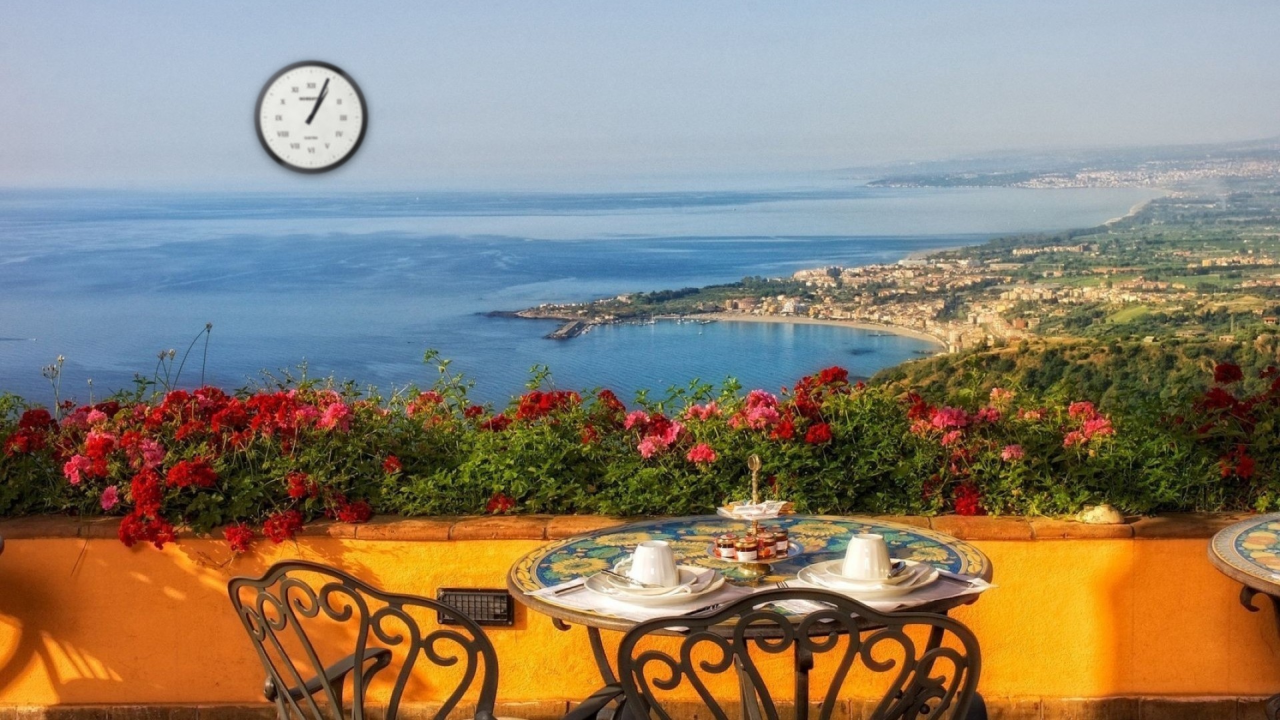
1:04
